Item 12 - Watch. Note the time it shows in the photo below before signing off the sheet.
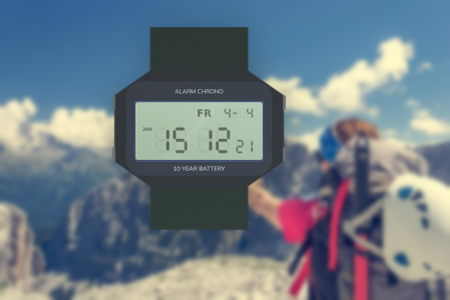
15:12:21
